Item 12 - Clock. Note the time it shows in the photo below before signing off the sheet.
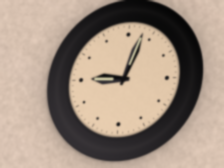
9:03
